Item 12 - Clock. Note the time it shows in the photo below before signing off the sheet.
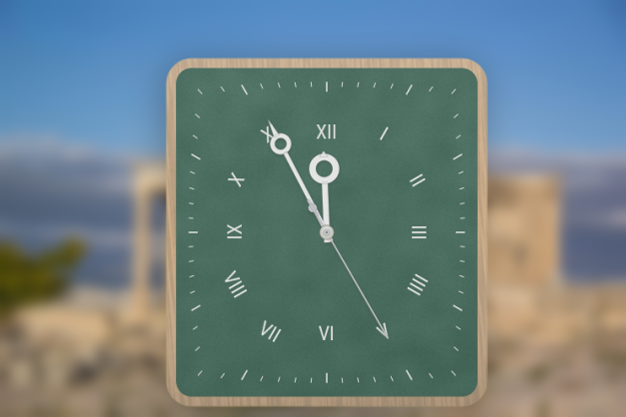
11:55:25
